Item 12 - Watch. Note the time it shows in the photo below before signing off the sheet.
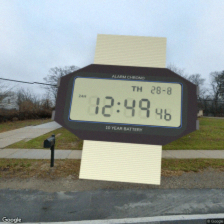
12:49:46
